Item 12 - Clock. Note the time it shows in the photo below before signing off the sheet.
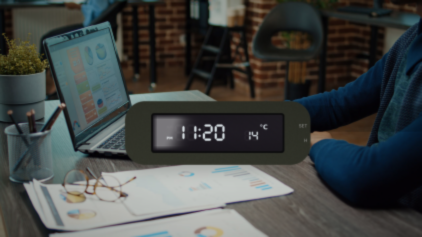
11:20
